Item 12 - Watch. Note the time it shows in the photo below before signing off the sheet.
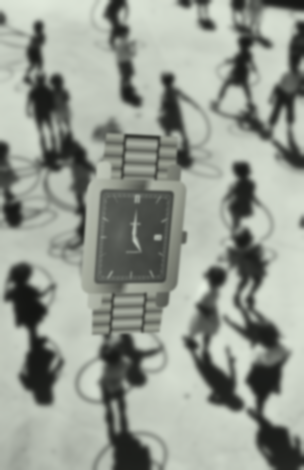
5:00
